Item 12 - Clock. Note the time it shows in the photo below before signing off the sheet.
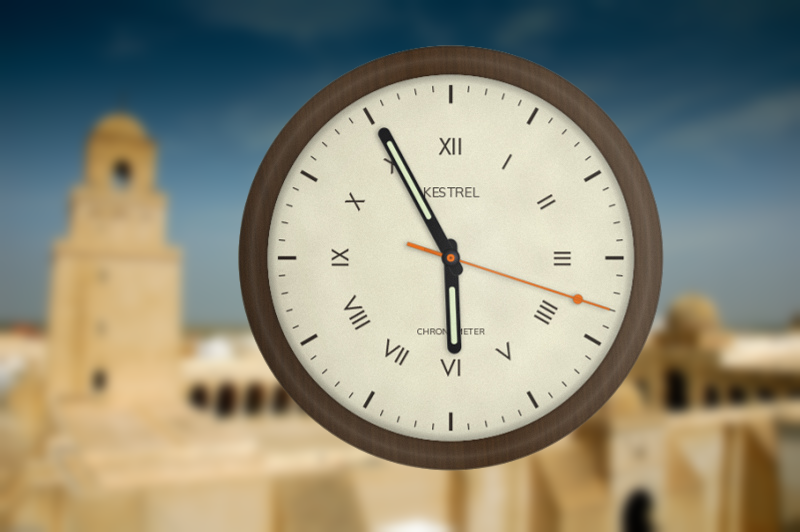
5:55:18
